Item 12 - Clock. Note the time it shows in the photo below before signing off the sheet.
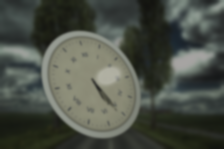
5:26
